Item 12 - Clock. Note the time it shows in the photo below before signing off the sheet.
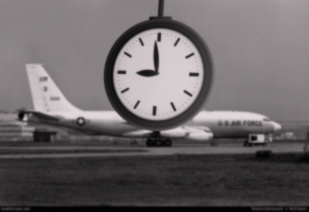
8:59
